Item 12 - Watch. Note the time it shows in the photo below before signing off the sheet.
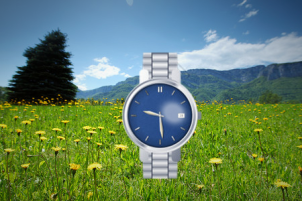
9:29
